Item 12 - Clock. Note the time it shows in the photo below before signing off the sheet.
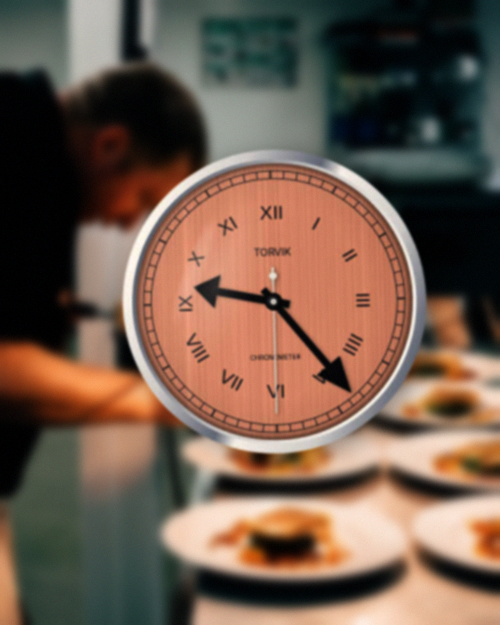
9:23:30
